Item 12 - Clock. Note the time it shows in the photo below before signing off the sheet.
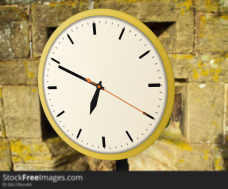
6:49:20
